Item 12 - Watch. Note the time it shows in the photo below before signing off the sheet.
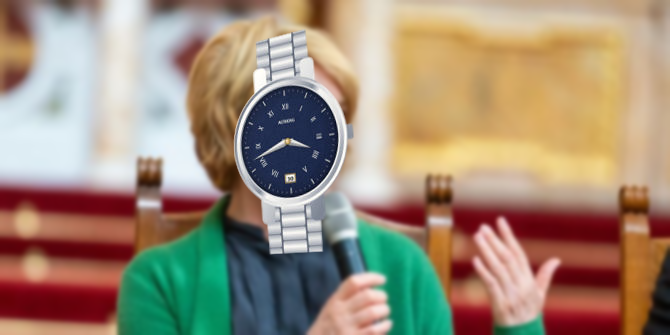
3:42
